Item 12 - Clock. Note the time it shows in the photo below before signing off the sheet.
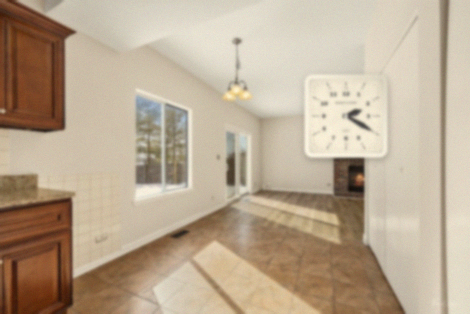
2:20
